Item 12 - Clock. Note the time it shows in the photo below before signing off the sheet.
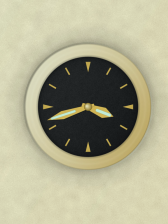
3:42
